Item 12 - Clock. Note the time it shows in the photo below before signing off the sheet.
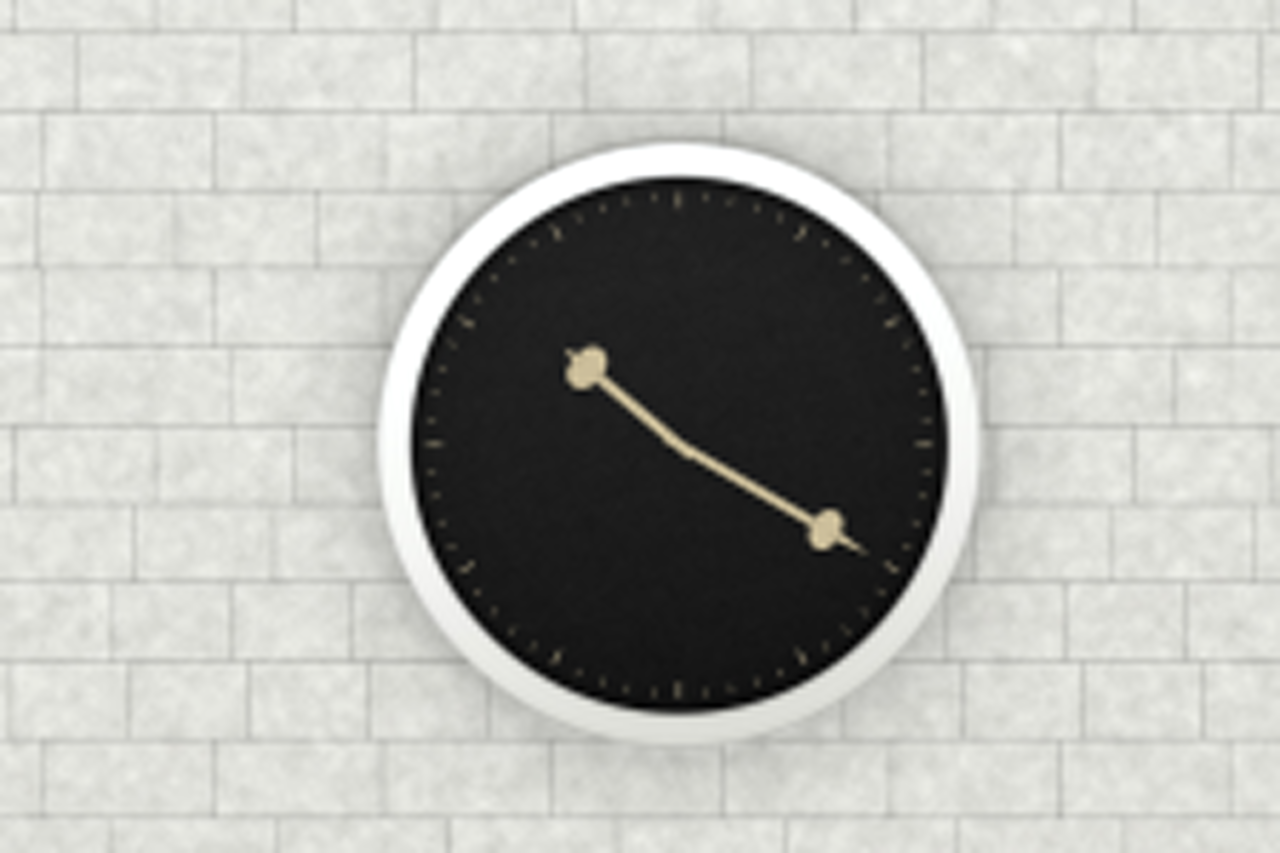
10:20
